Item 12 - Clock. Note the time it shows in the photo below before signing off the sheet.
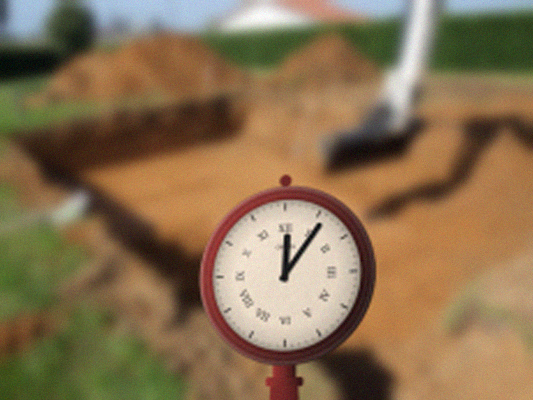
12:06
